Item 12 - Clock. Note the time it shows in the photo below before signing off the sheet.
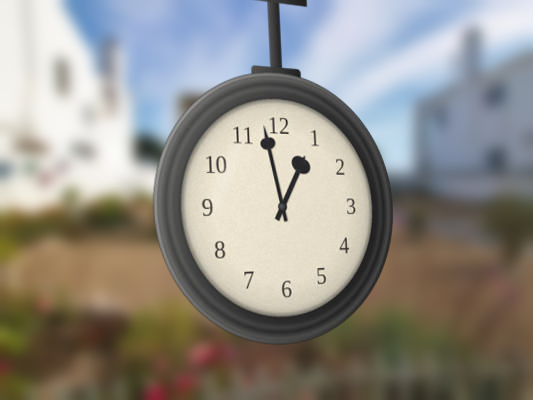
12:58
